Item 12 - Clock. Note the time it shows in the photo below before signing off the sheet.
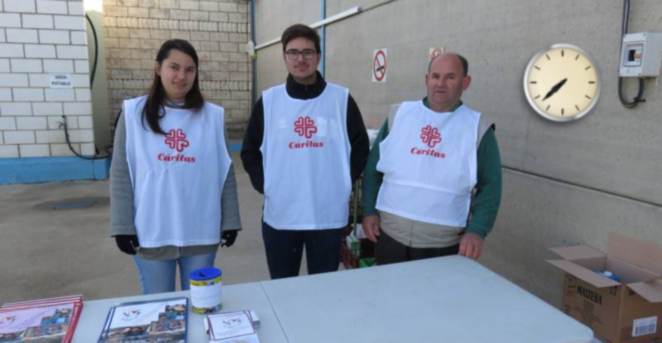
7:38
